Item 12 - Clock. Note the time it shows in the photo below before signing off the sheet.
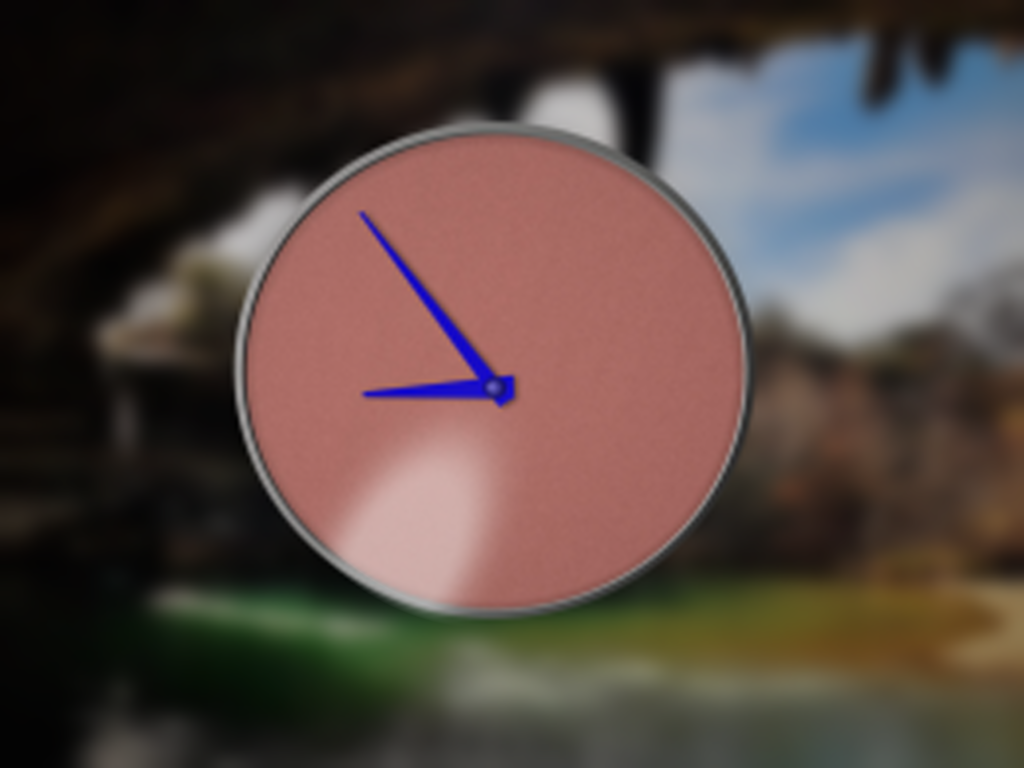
8:54
